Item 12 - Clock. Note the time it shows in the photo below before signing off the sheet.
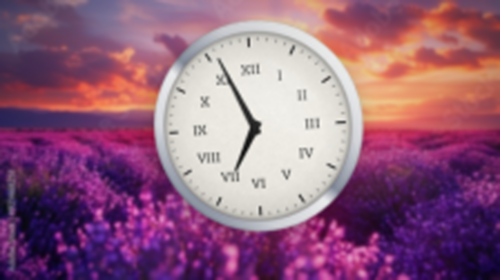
6:56
